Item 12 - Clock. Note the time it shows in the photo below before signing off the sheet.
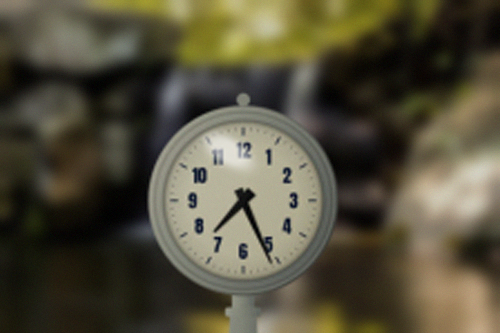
7:26
